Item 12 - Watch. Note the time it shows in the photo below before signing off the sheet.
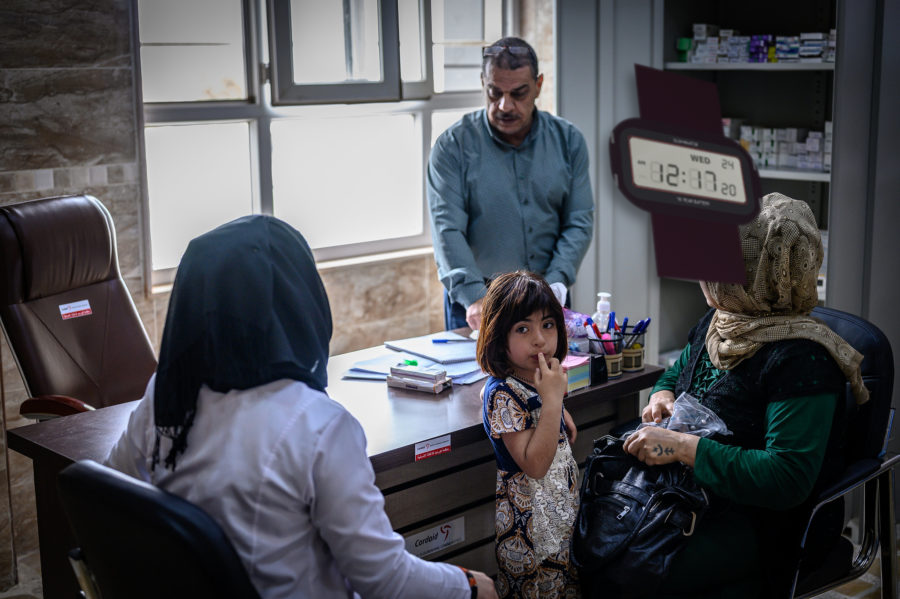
12:17:20
